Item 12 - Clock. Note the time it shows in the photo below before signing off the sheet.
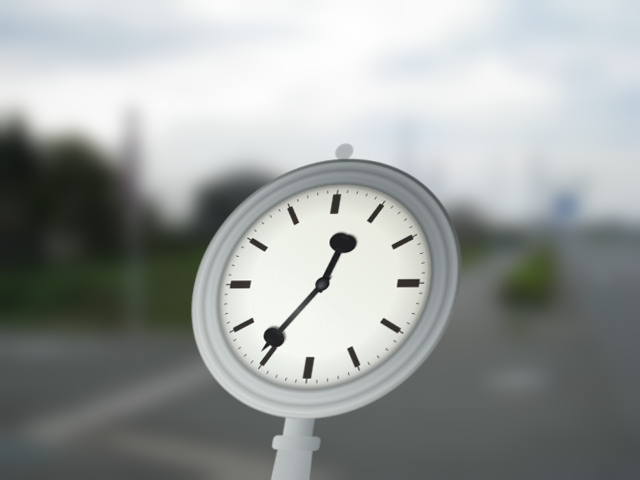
12:36
